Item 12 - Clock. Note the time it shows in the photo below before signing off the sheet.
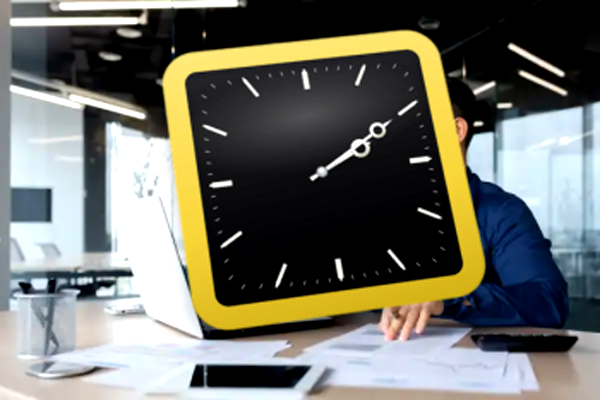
2:10
